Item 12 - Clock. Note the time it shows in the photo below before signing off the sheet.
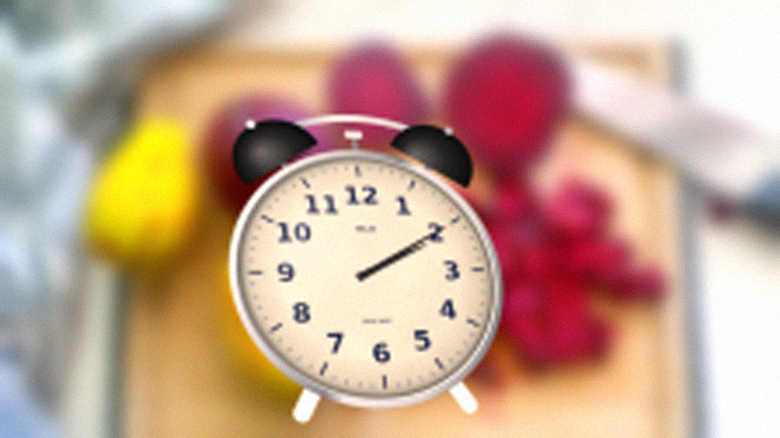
2:10
